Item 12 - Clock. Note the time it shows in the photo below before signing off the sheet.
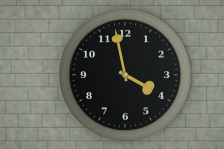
3:58
